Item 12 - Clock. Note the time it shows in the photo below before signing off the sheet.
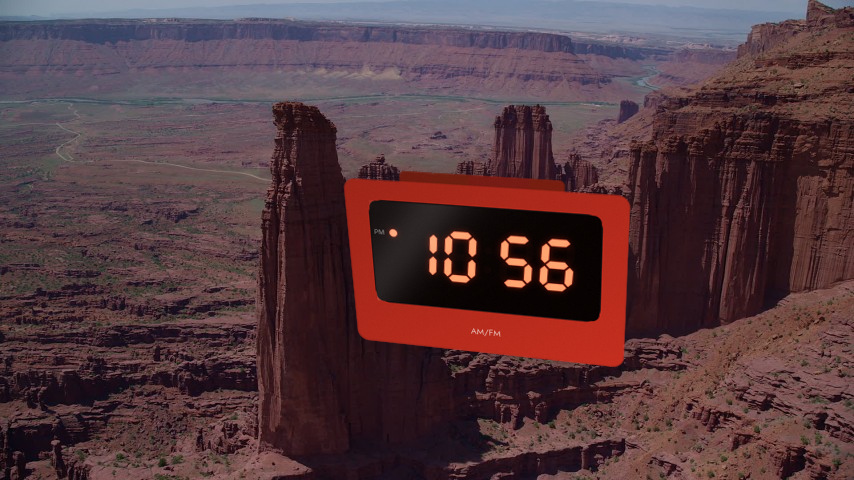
10:56
